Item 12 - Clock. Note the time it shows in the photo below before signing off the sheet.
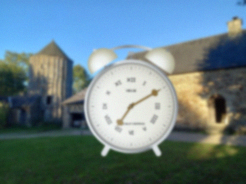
7:10
